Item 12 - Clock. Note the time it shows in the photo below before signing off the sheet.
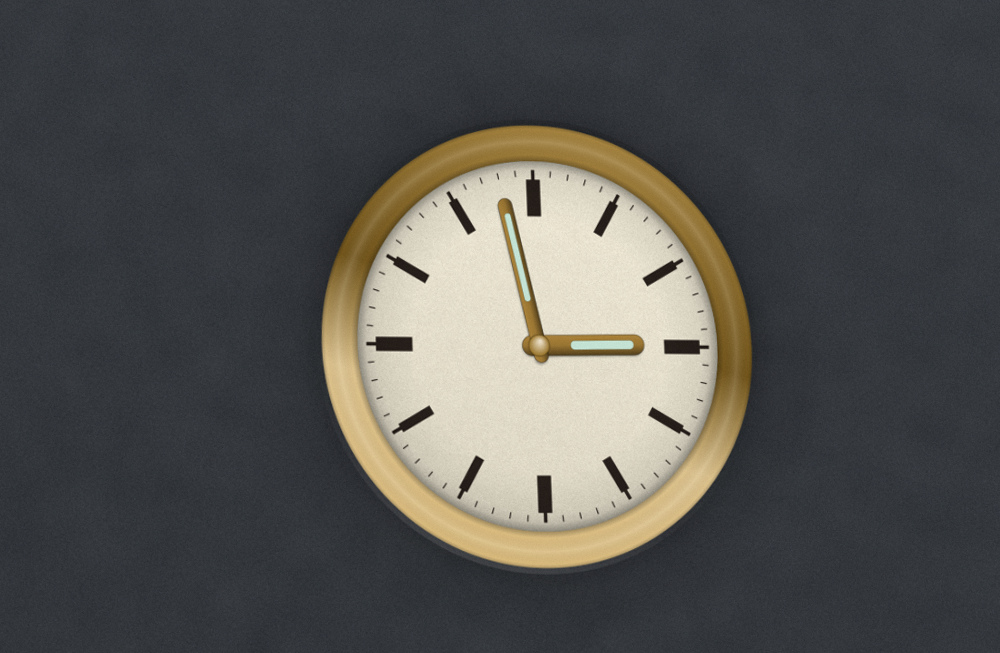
2:58
